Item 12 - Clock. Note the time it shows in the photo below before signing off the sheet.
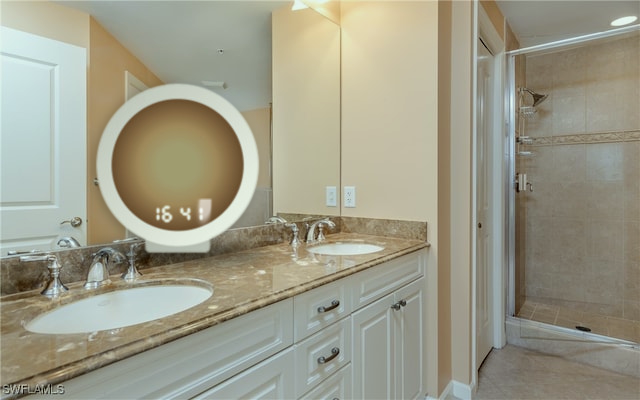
16:41
